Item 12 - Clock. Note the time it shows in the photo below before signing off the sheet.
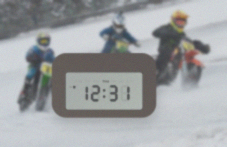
12:31
